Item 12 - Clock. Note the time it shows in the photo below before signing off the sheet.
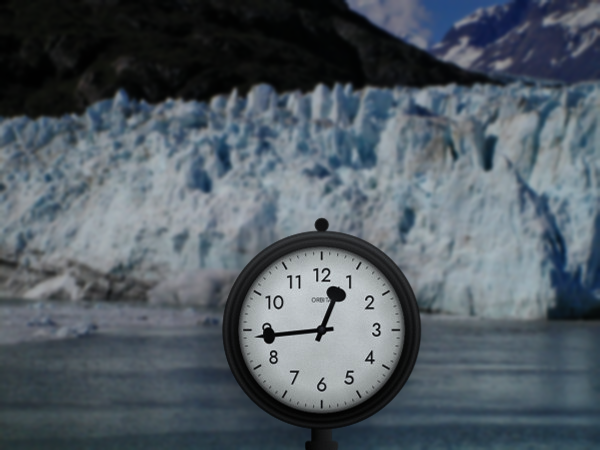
12:44
